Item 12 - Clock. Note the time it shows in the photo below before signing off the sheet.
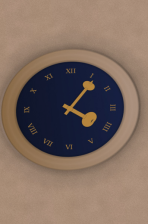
4:06
